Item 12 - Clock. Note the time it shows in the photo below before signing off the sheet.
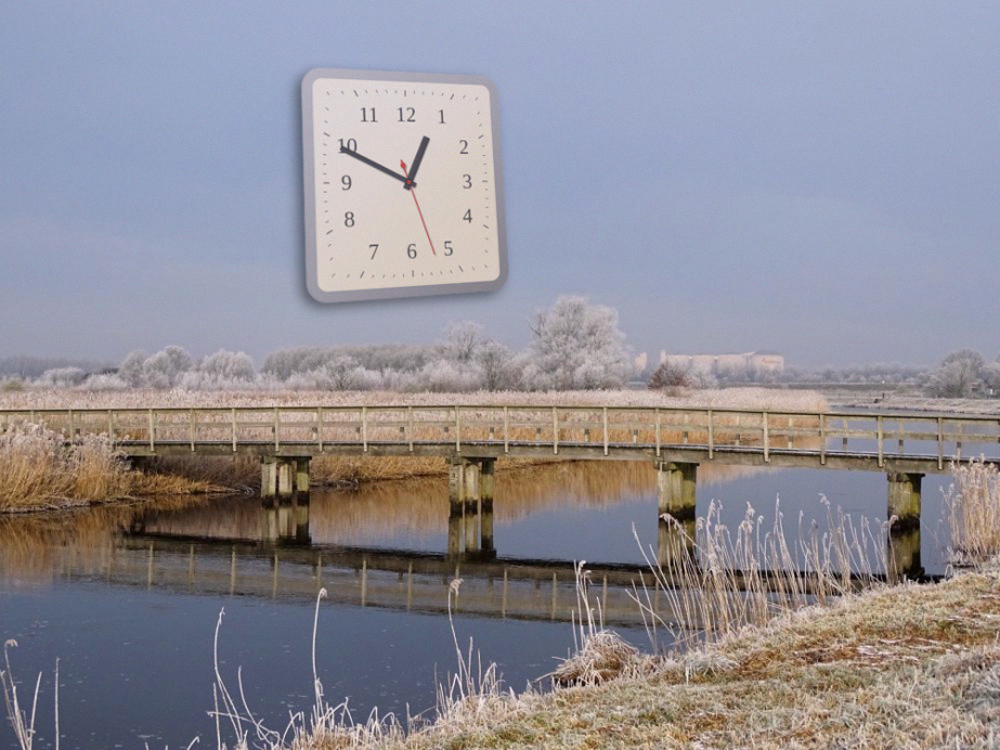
12:49:27
